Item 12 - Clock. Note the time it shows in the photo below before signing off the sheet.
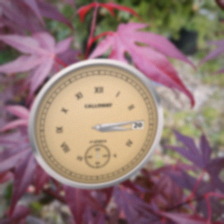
3:14
